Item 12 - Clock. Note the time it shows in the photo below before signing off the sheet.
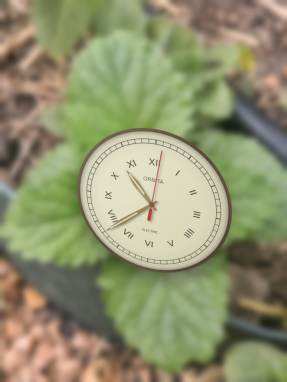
10:38:01
